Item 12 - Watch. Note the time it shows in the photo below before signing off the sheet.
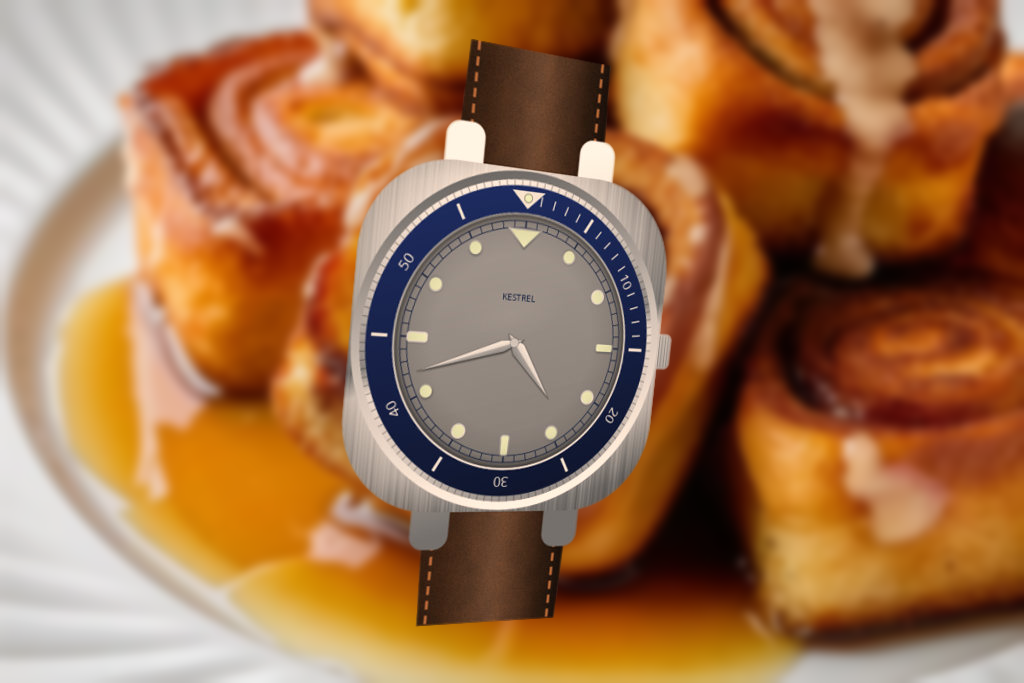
4:42
